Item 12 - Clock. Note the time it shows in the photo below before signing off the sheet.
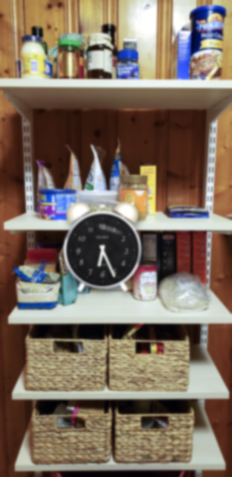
6:26
